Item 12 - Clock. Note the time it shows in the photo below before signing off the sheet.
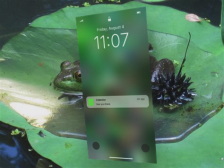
11:07
